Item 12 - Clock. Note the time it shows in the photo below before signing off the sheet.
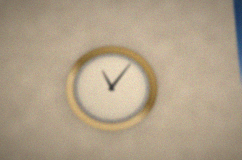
11:06
